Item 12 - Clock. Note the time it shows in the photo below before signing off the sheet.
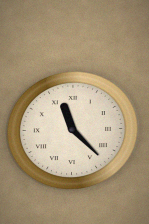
11:23
